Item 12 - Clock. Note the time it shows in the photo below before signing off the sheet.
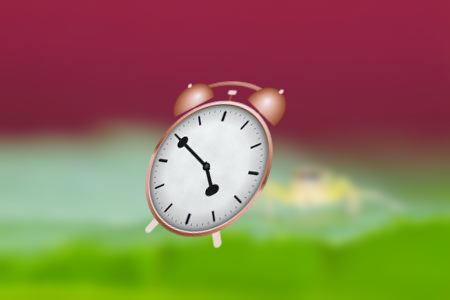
4:50
